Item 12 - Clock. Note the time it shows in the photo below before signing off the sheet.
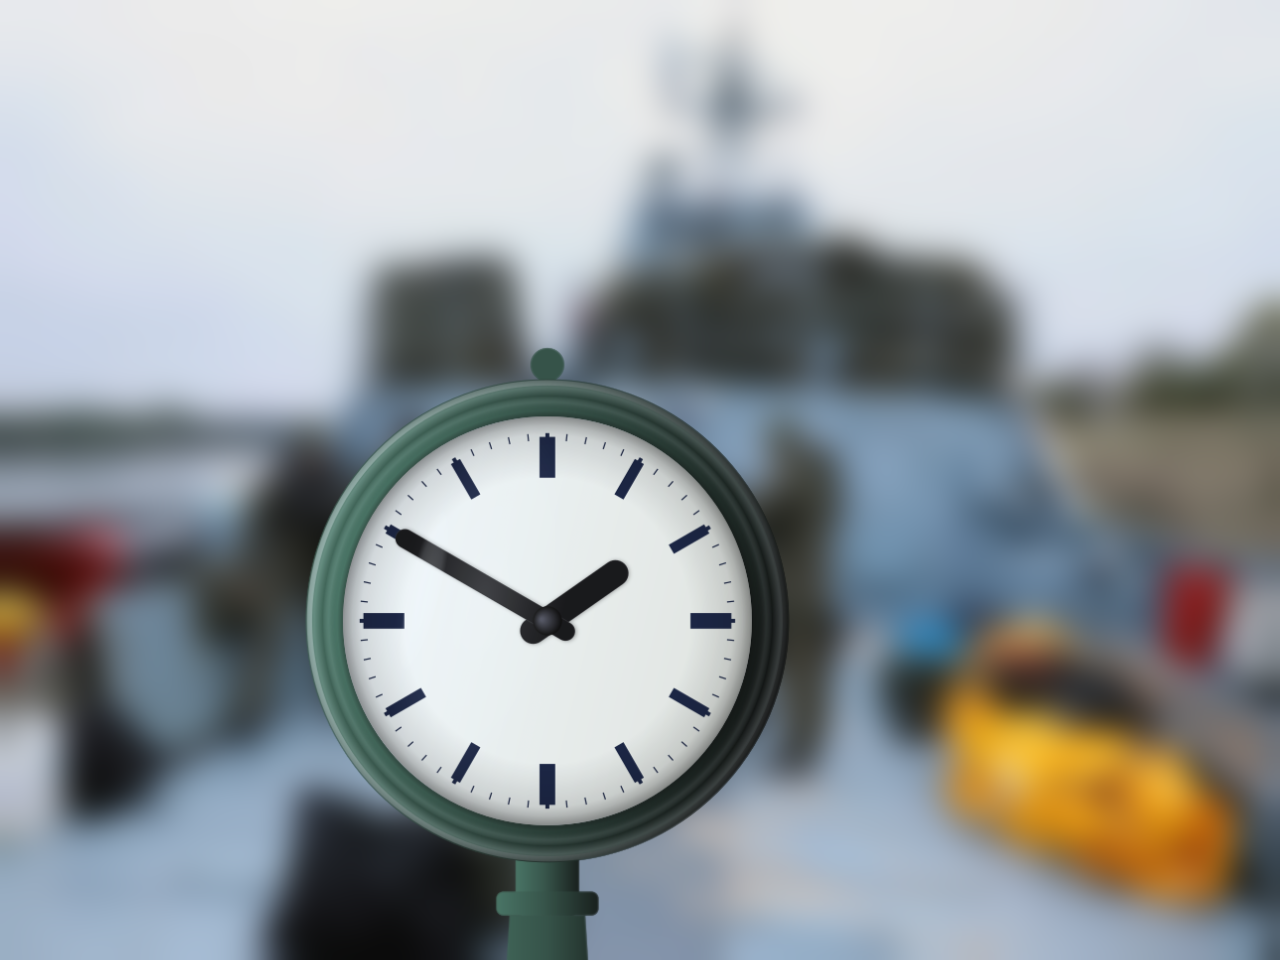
1:50
